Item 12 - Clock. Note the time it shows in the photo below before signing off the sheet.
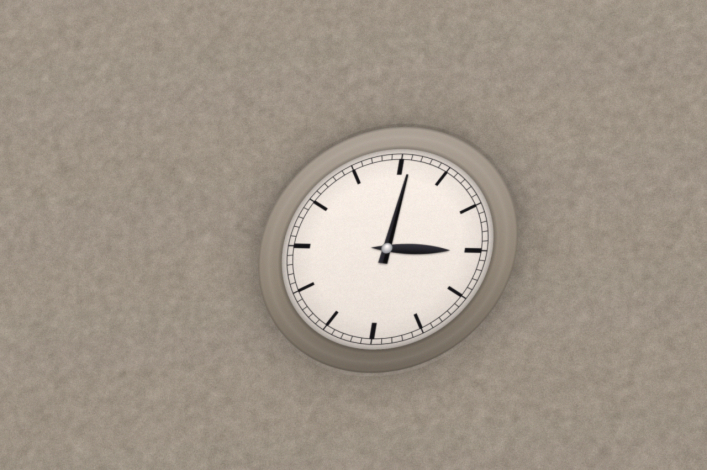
3:01
